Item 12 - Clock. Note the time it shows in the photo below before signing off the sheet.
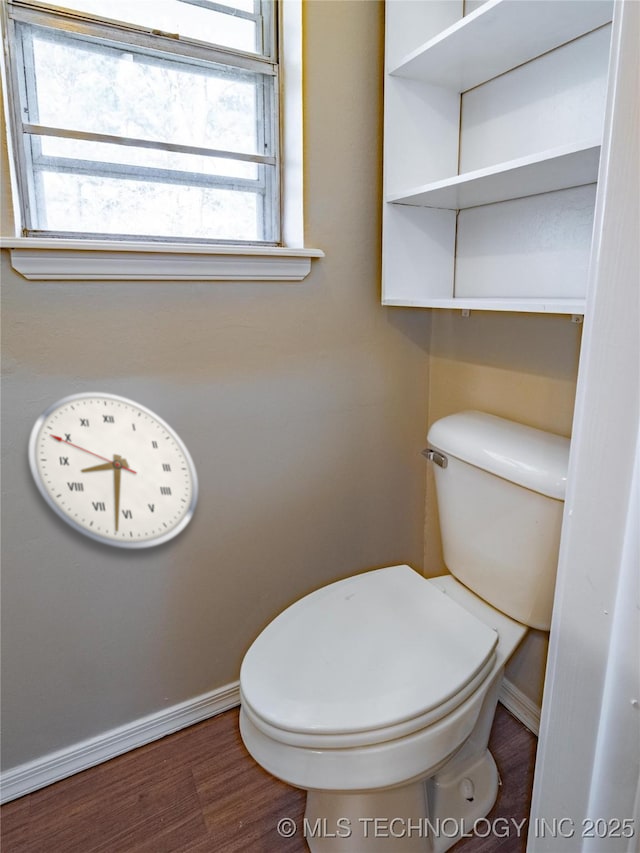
8:31:49
